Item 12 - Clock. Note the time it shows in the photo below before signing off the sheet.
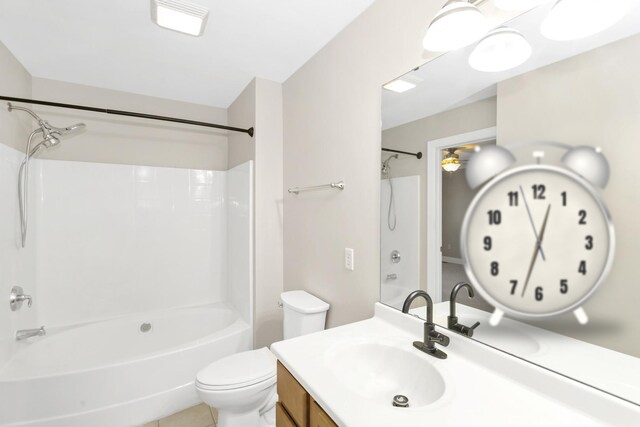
12:32:57
